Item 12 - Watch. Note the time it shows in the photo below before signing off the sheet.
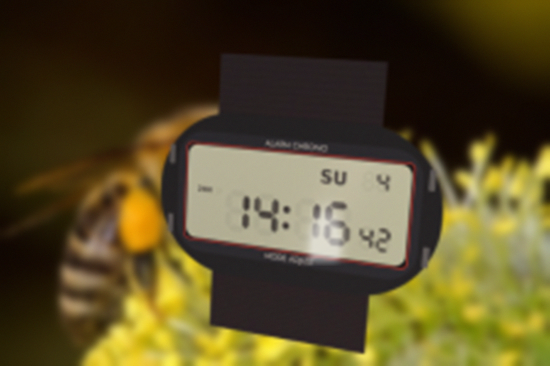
14:16:42
